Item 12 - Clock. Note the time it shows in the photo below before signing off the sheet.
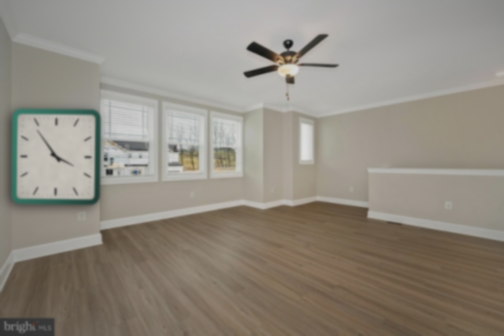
3:54
